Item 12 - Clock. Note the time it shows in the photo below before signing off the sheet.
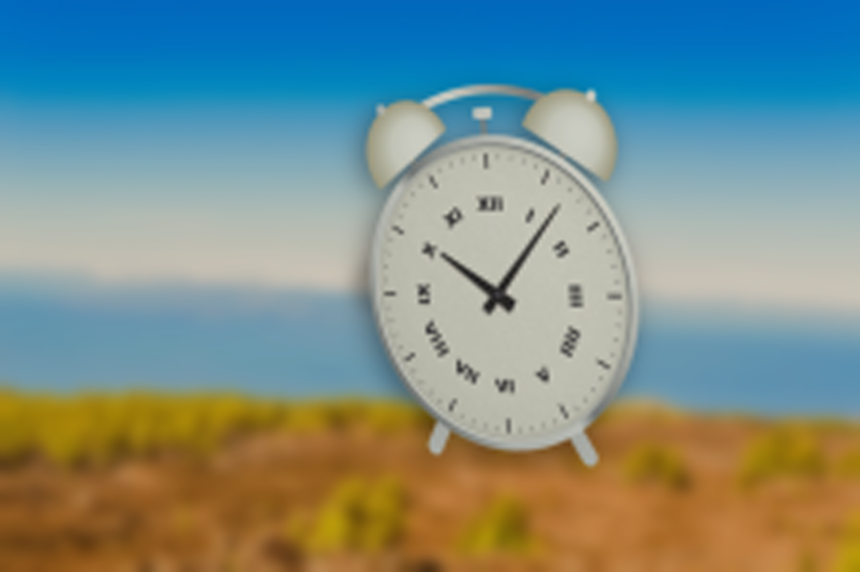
10:07
